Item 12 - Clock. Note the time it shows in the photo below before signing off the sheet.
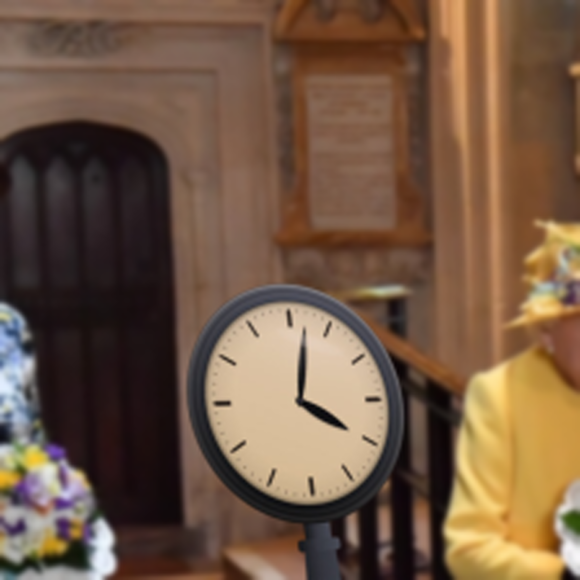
4:02
